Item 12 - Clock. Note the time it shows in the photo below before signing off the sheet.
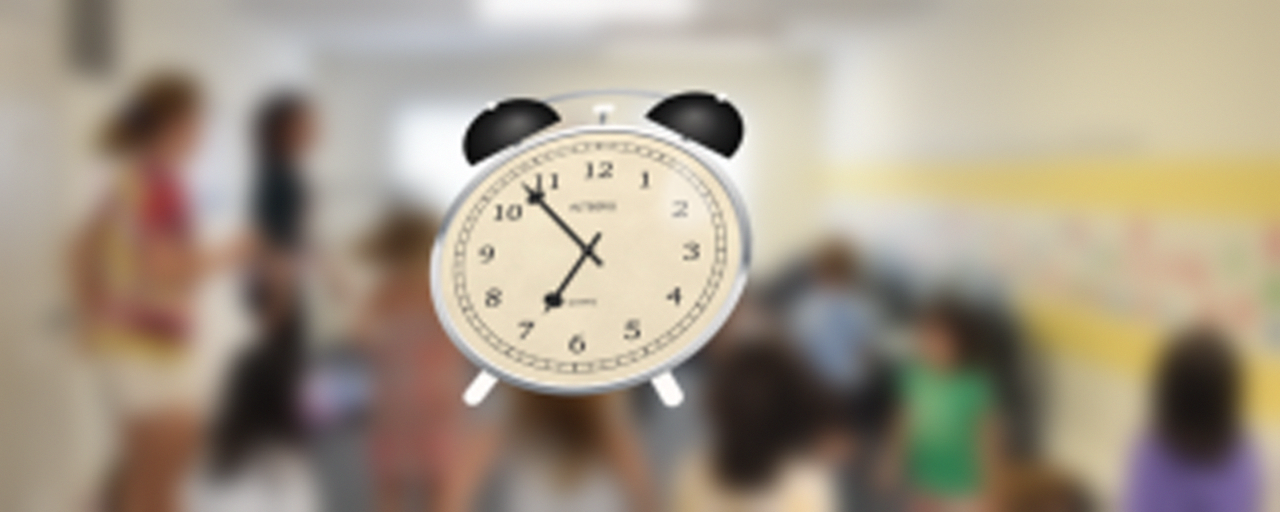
6:53
